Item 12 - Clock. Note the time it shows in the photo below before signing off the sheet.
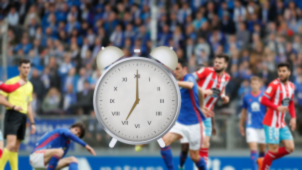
7:00
